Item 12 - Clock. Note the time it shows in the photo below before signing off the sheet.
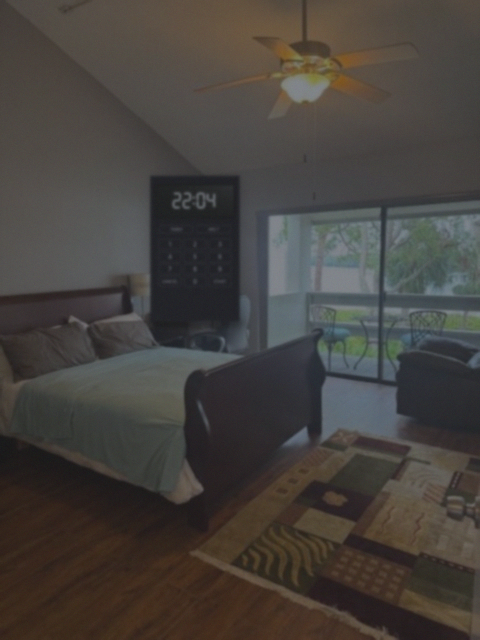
22:04
